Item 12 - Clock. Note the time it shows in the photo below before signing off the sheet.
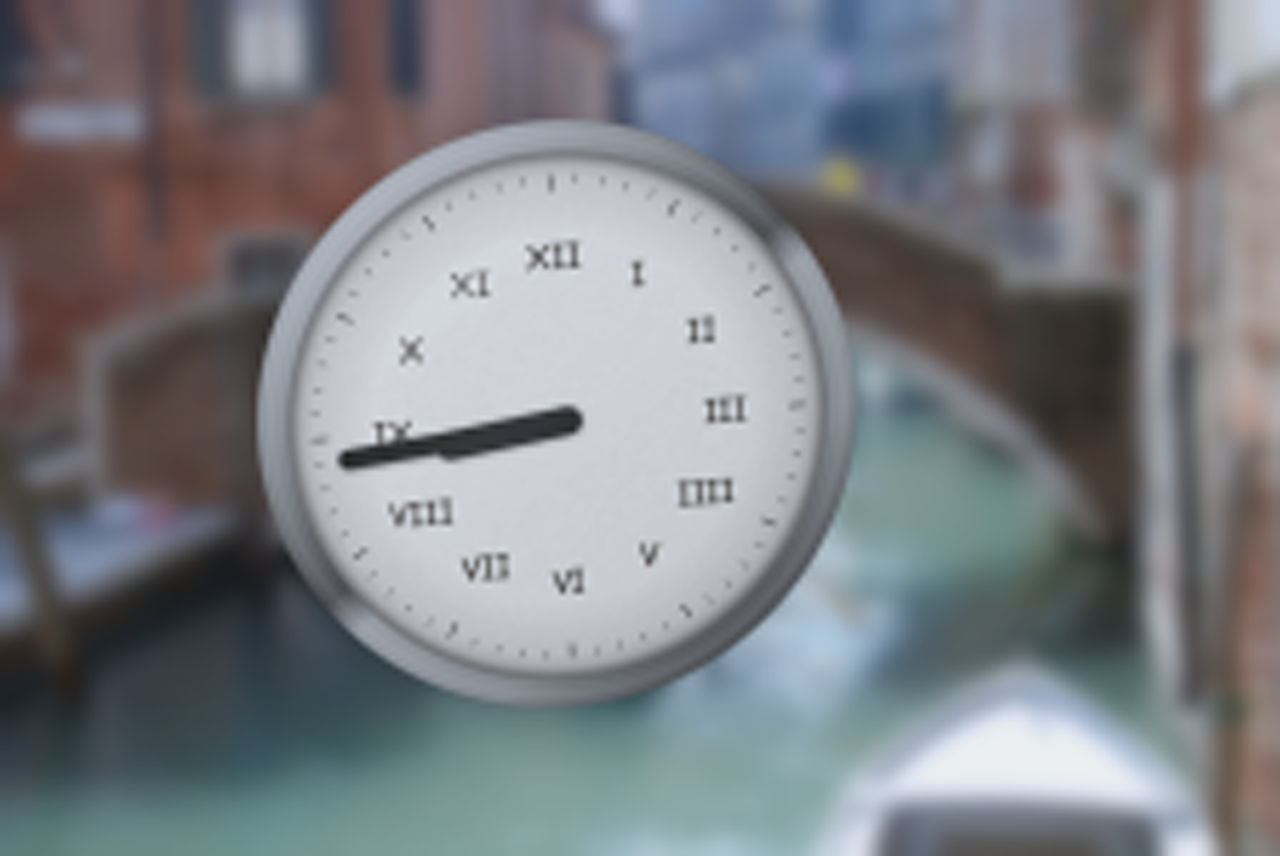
8:44
